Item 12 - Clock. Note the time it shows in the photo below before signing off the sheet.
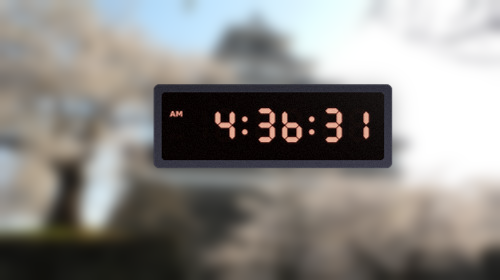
4:36:31
